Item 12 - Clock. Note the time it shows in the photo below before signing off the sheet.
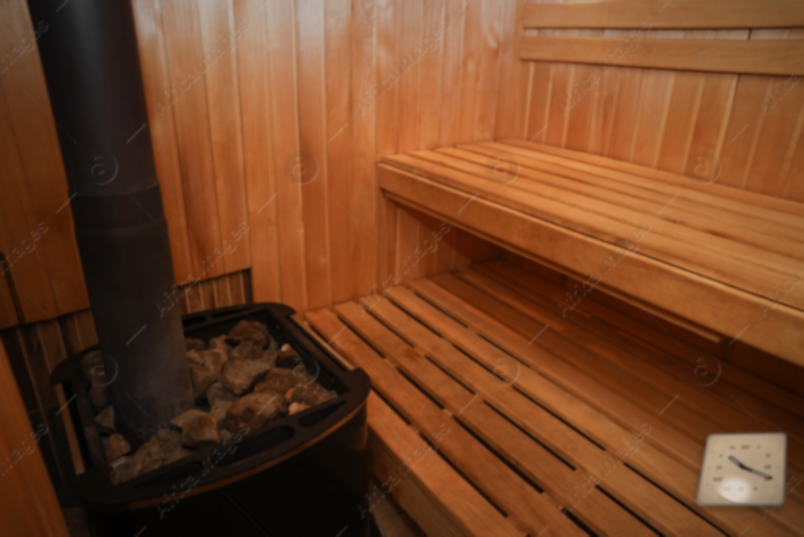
10:19
